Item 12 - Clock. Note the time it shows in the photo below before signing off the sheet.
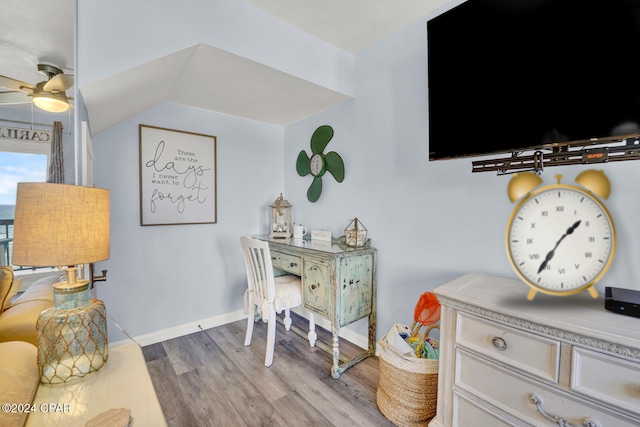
1:36
